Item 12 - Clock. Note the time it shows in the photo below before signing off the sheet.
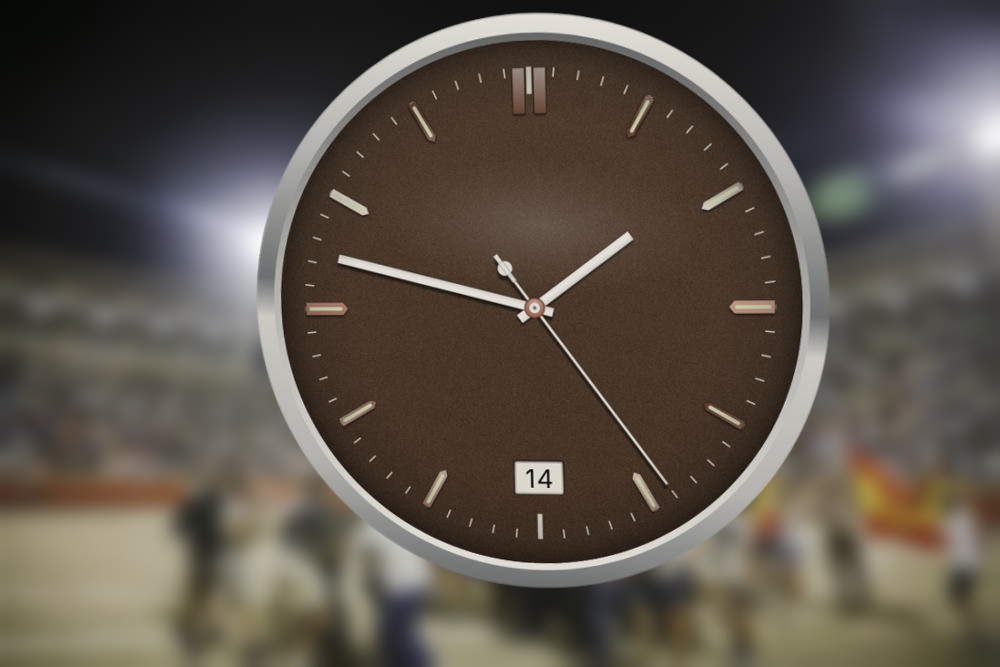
1:47:24
